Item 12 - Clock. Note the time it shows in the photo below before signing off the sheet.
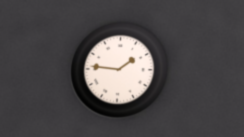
1:46
